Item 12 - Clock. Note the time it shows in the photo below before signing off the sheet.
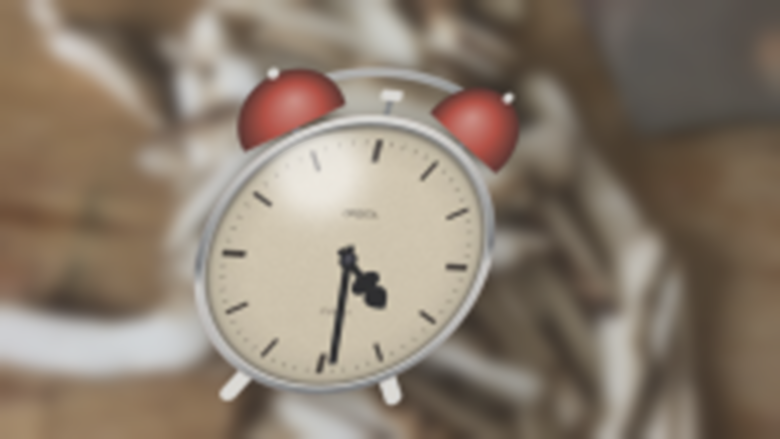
4:29
